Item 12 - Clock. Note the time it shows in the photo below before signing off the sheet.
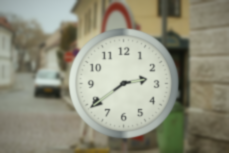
2:39
